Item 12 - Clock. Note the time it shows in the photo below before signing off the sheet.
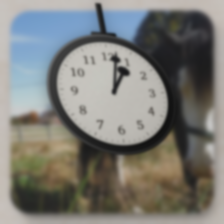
1:02
